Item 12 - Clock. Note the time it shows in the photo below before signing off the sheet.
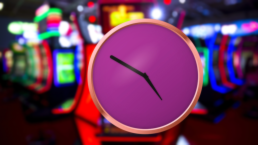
4:50
